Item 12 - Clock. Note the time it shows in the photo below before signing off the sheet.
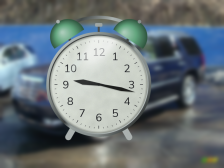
9:17
